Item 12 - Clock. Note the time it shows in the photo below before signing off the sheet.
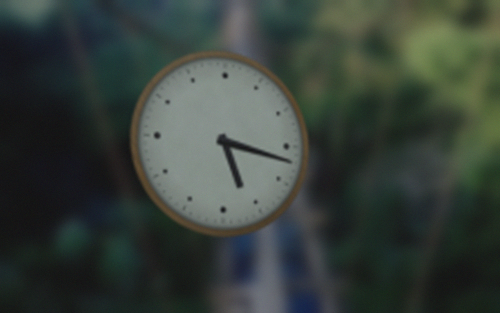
5:17
